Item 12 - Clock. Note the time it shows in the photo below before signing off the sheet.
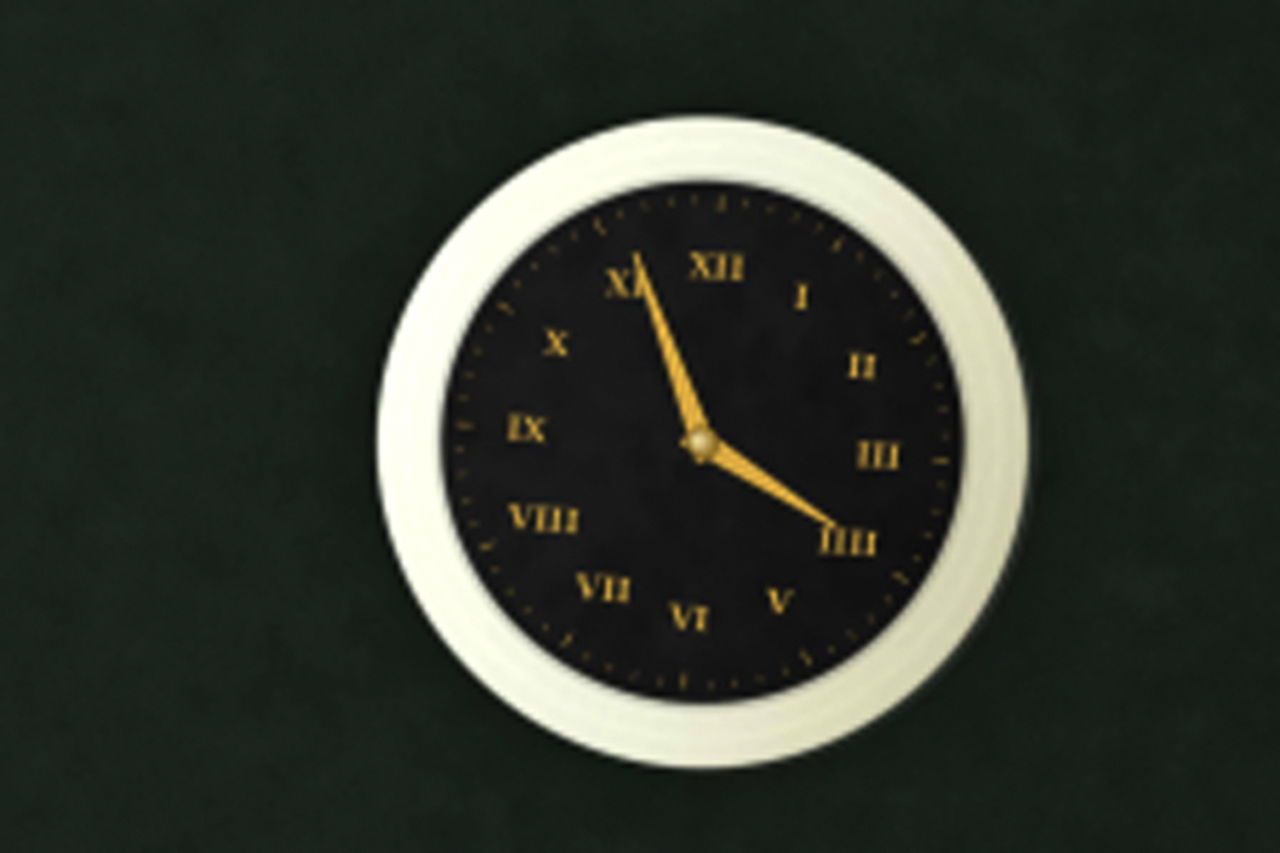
3:56
